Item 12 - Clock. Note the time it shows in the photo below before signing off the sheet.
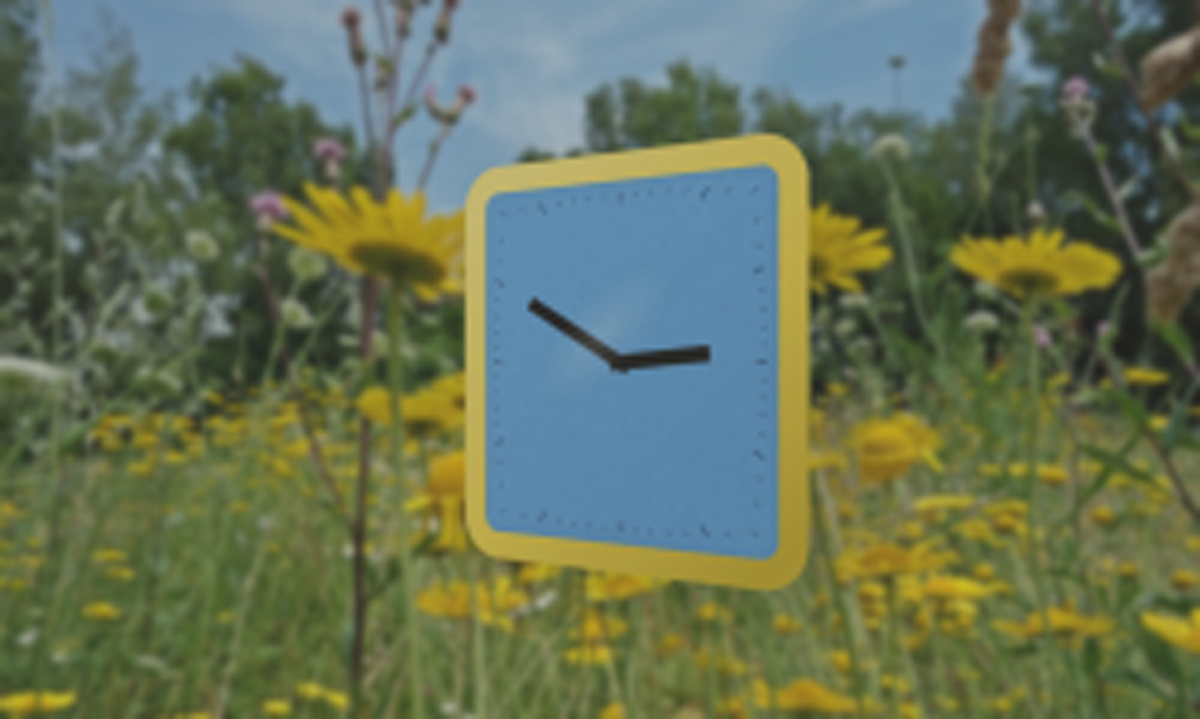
2:50
